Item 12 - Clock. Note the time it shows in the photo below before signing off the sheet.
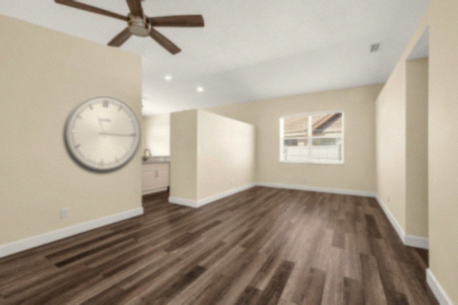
11:15
